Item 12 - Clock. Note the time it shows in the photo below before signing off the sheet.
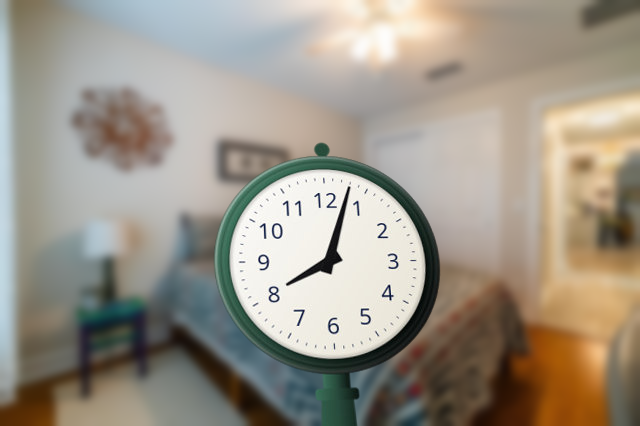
8:03
